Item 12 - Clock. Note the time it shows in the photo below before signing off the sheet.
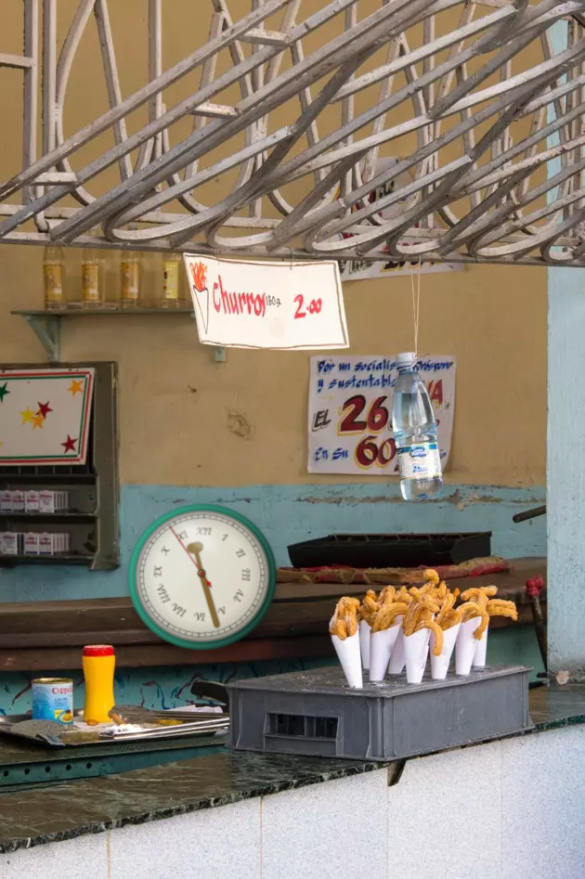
11:26:54
